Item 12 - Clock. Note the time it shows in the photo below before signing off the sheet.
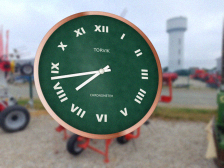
7:43
